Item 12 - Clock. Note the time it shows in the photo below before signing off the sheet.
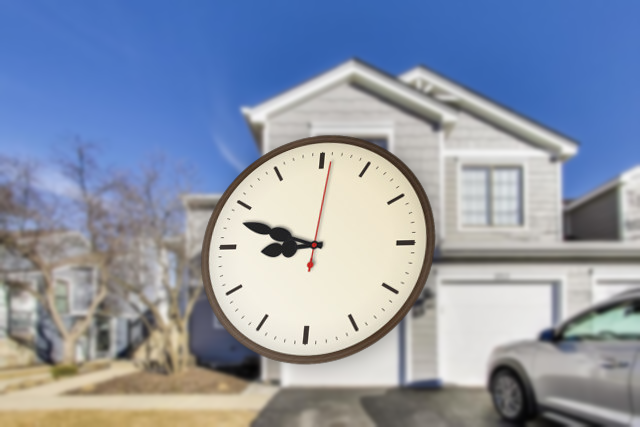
8:48:01
